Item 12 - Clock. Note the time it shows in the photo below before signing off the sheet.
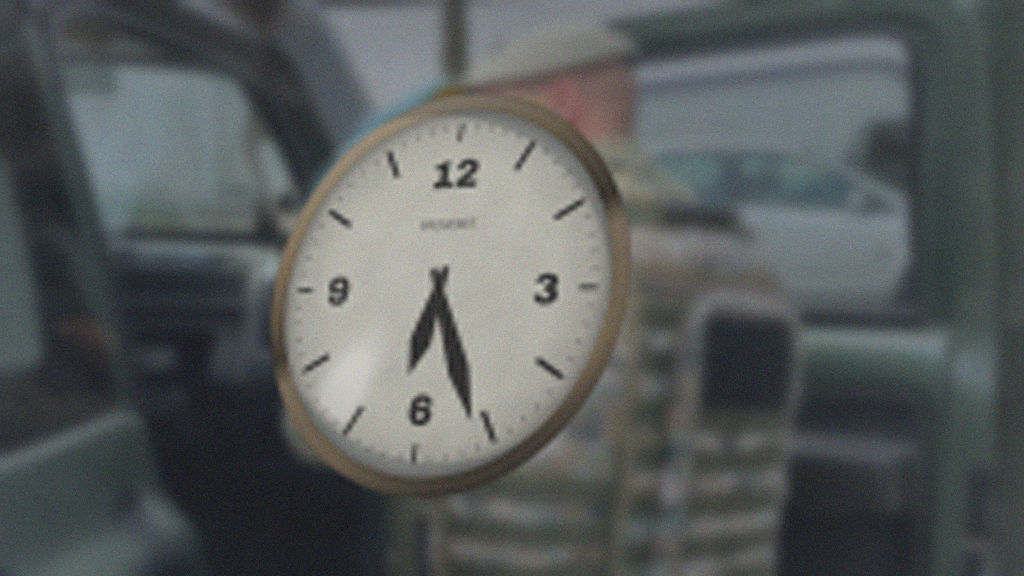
6:26
